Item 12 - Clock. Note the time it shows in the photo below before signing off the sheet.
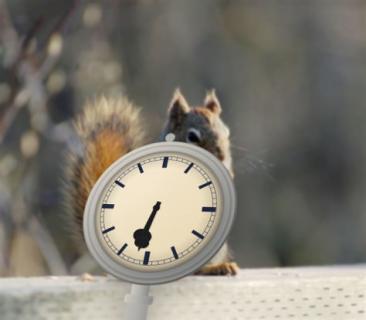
6:32
